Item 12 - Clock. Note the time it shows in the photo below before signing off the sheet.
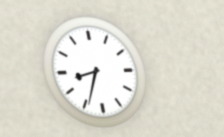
8:34
